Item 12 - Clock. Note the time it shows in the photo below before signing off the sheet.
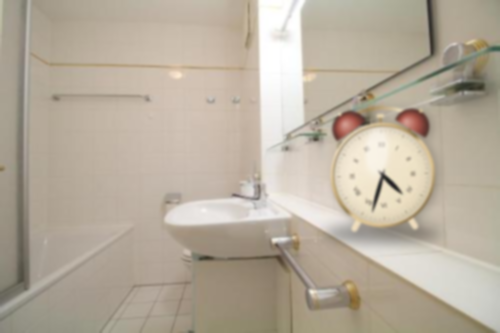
4:33
